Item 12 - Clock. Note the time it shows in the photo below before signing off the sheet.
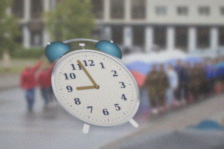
8:57
